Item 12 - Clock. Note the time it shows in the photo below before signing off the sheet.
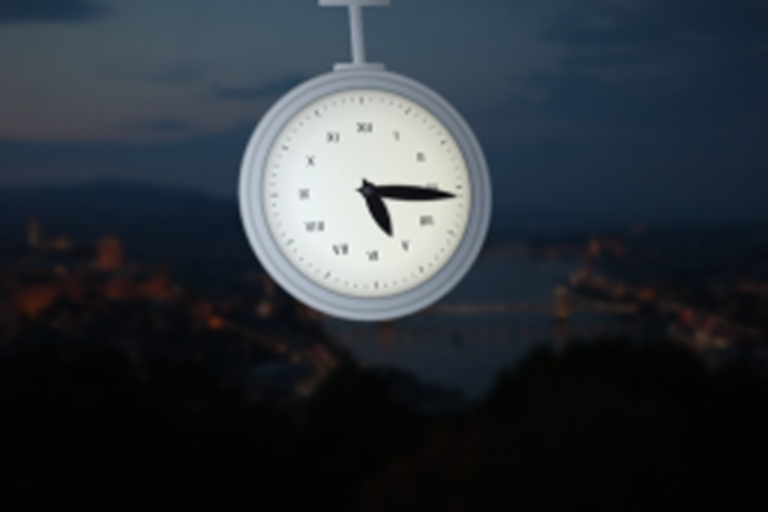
5:16
